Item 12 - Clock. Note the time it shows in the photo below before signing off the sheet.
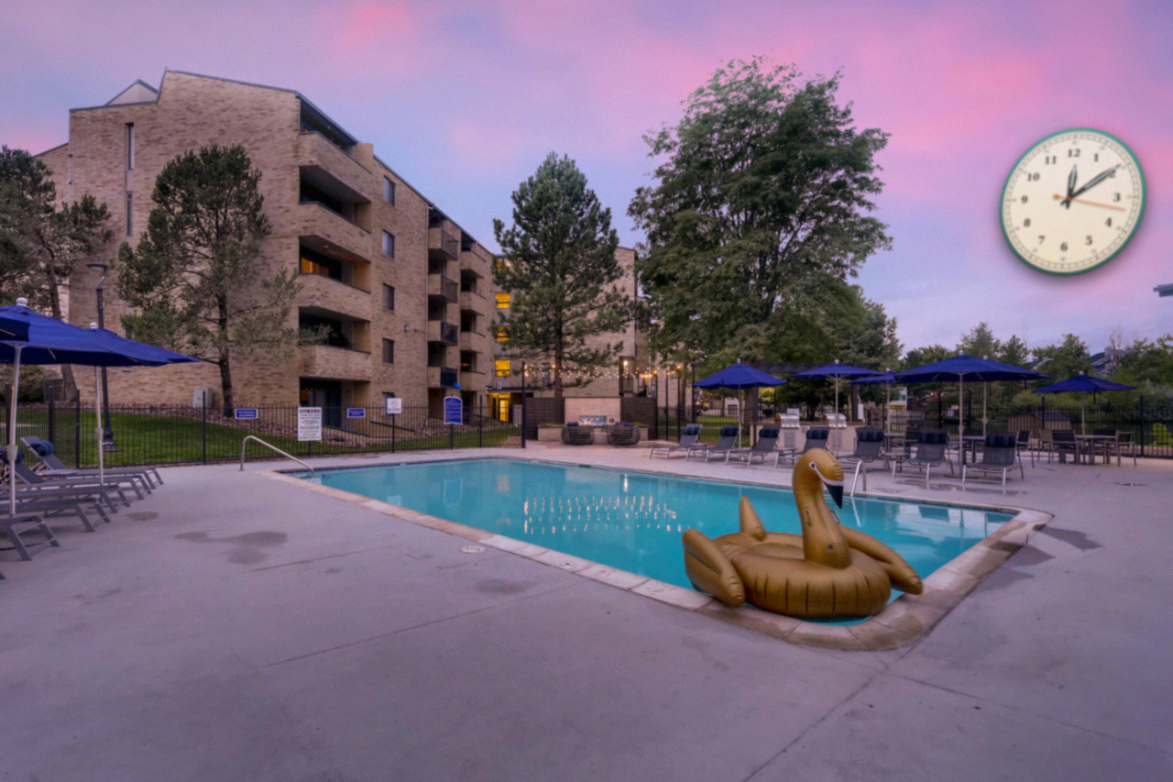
12:09:17
